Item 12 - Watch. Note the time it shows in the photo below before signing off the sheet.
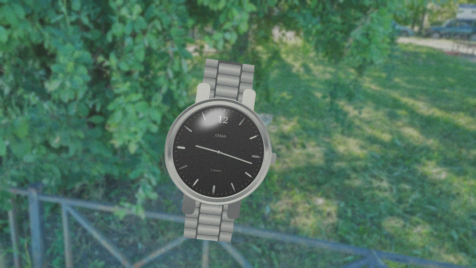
9:17
